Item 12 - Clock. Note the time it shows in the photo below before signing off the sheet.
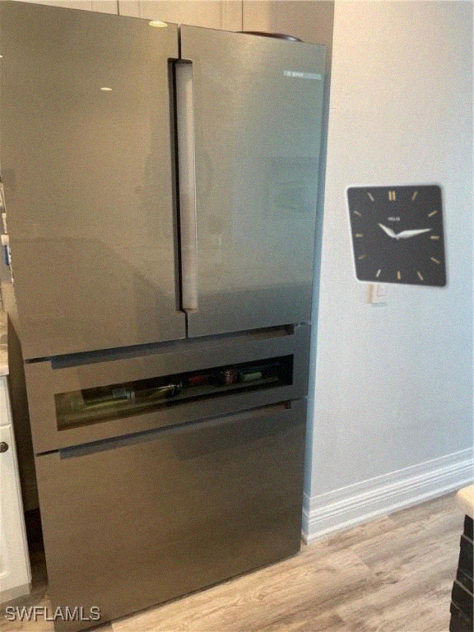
10:13
